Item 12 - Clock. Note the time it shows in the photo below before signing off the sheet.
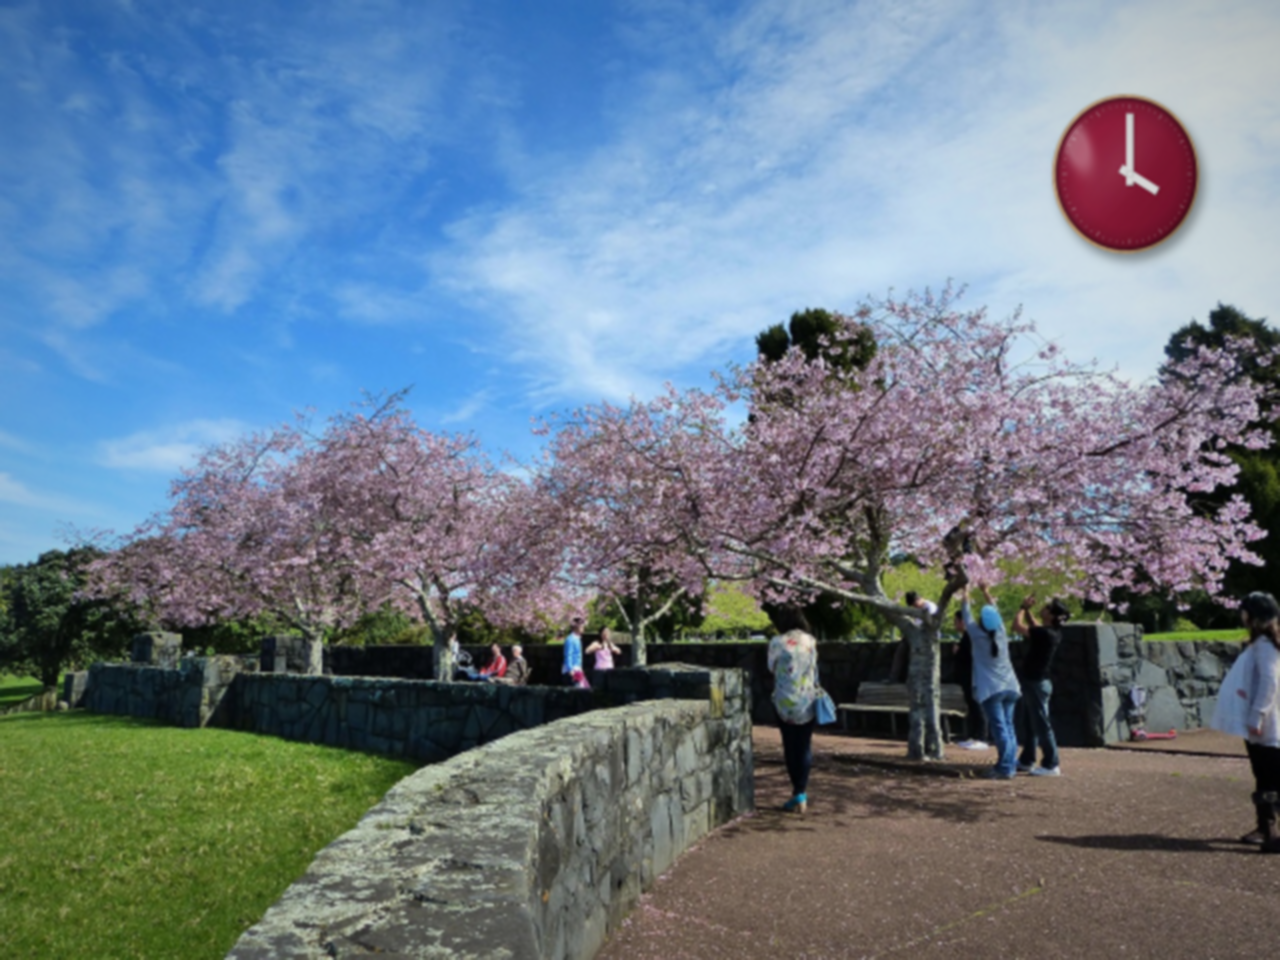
4:00
